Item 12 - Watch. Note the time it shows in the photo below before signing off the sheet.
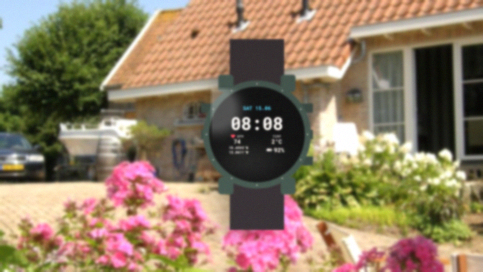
8:08
